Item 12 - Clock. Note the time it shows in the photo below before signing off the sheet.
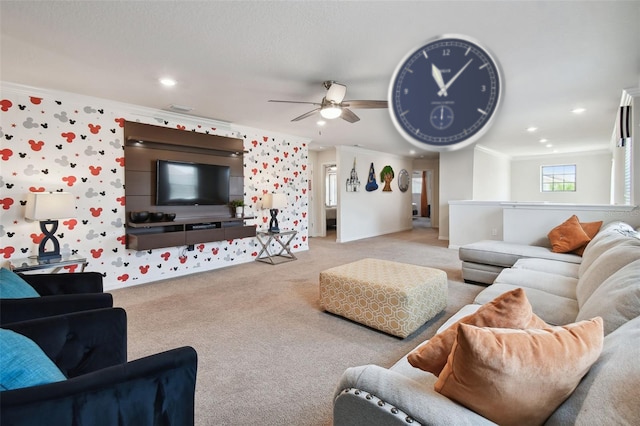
11:07
